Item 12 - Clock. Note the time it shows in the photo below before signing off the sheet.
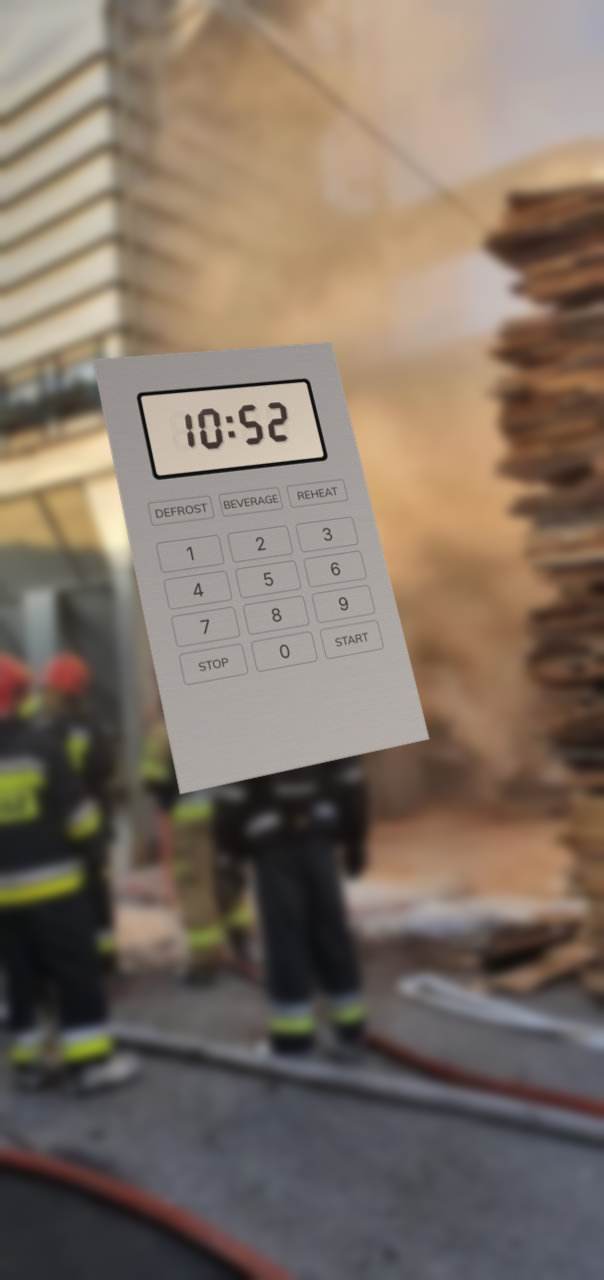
10:52
